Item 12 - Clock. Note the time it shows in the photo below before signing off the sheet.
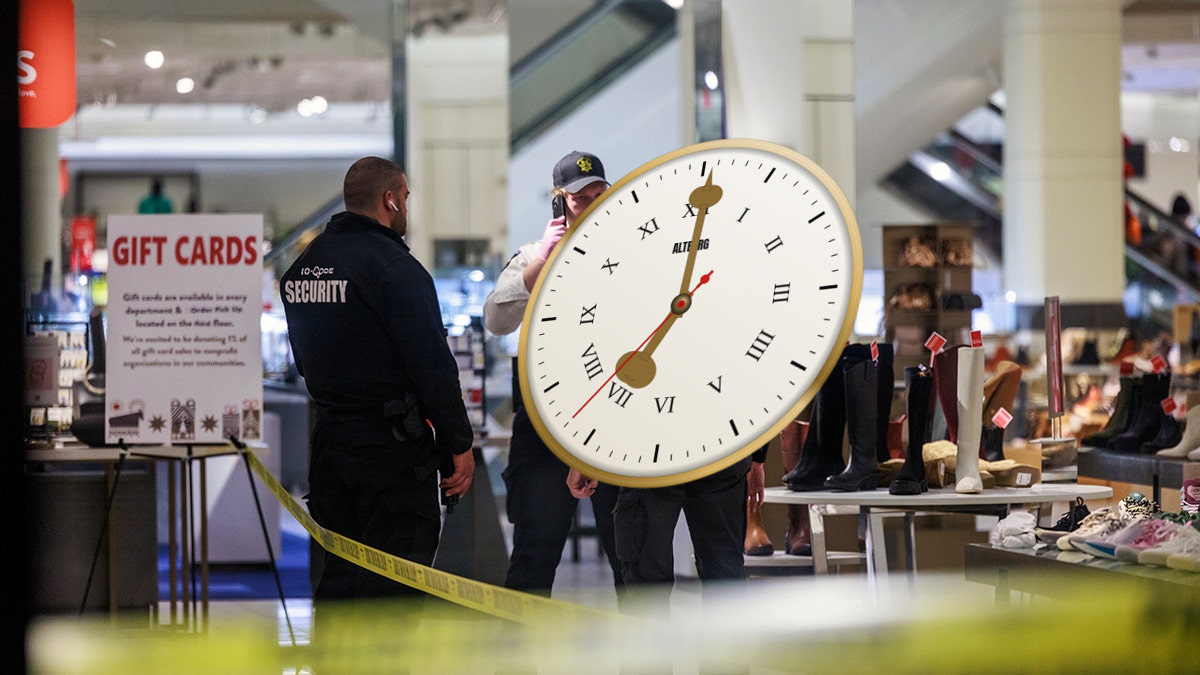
7:00:37
